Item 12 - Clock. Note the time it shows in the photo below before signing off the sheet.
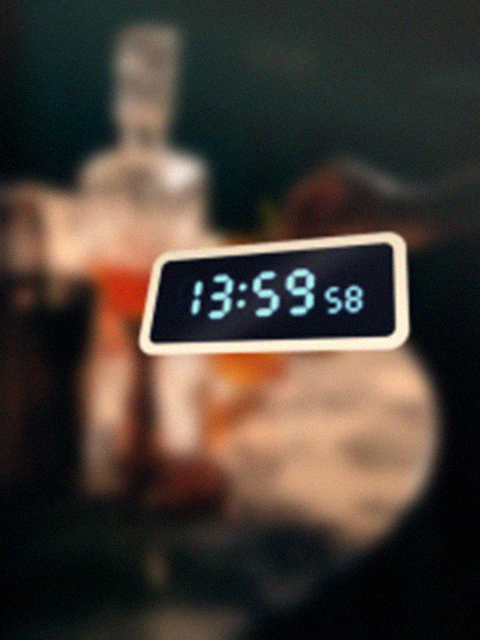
13:59:58
